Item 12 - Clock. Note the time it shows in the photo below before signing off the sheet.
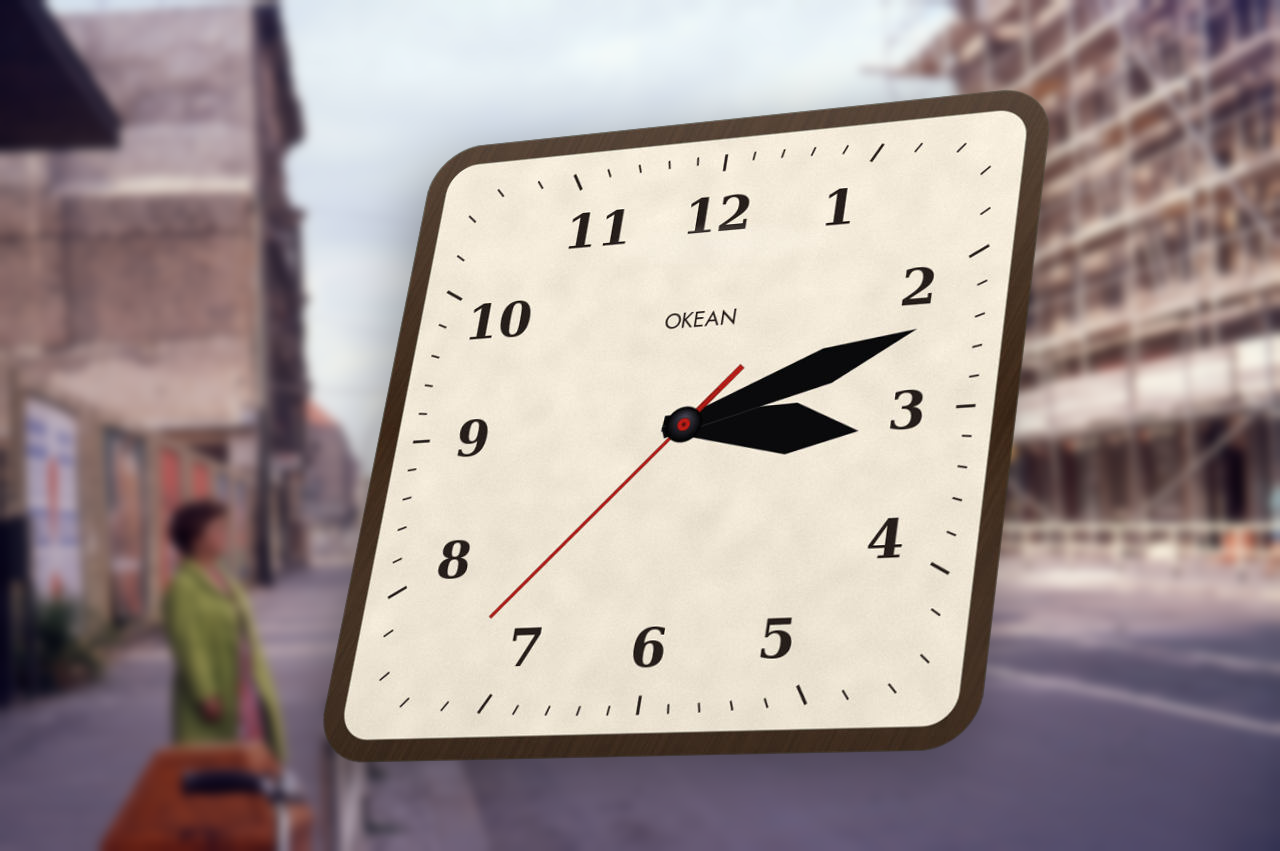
3:11:37
